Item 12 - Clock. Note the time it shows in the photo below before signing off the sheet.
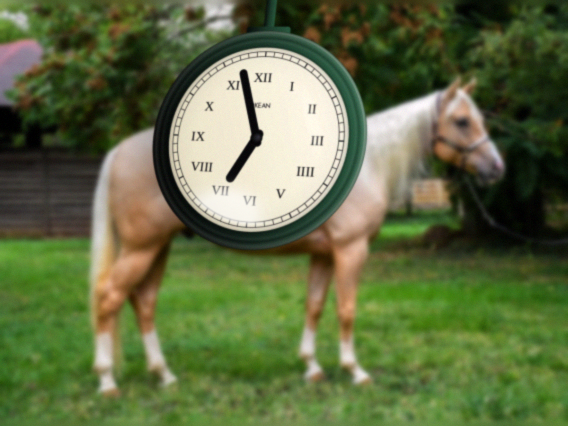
6:57
